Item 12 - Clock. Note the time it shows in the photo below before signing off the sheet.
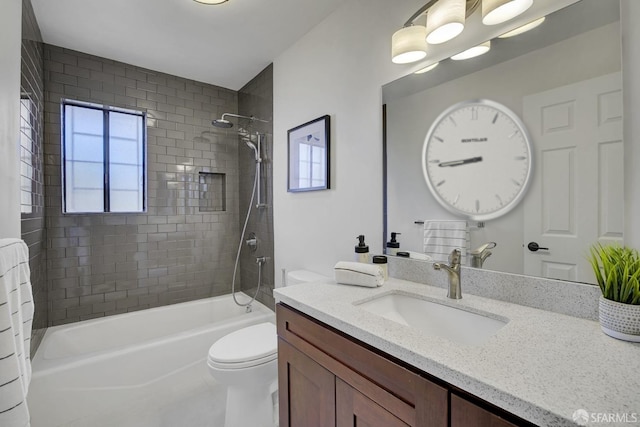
8:44
